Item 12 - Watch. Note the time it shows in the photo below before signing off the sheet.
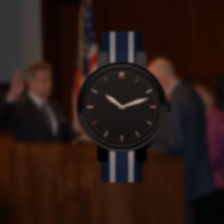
10:12
